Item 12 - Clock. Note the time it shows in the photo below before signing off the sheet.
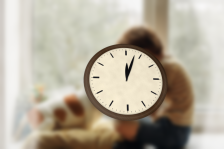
12:03
